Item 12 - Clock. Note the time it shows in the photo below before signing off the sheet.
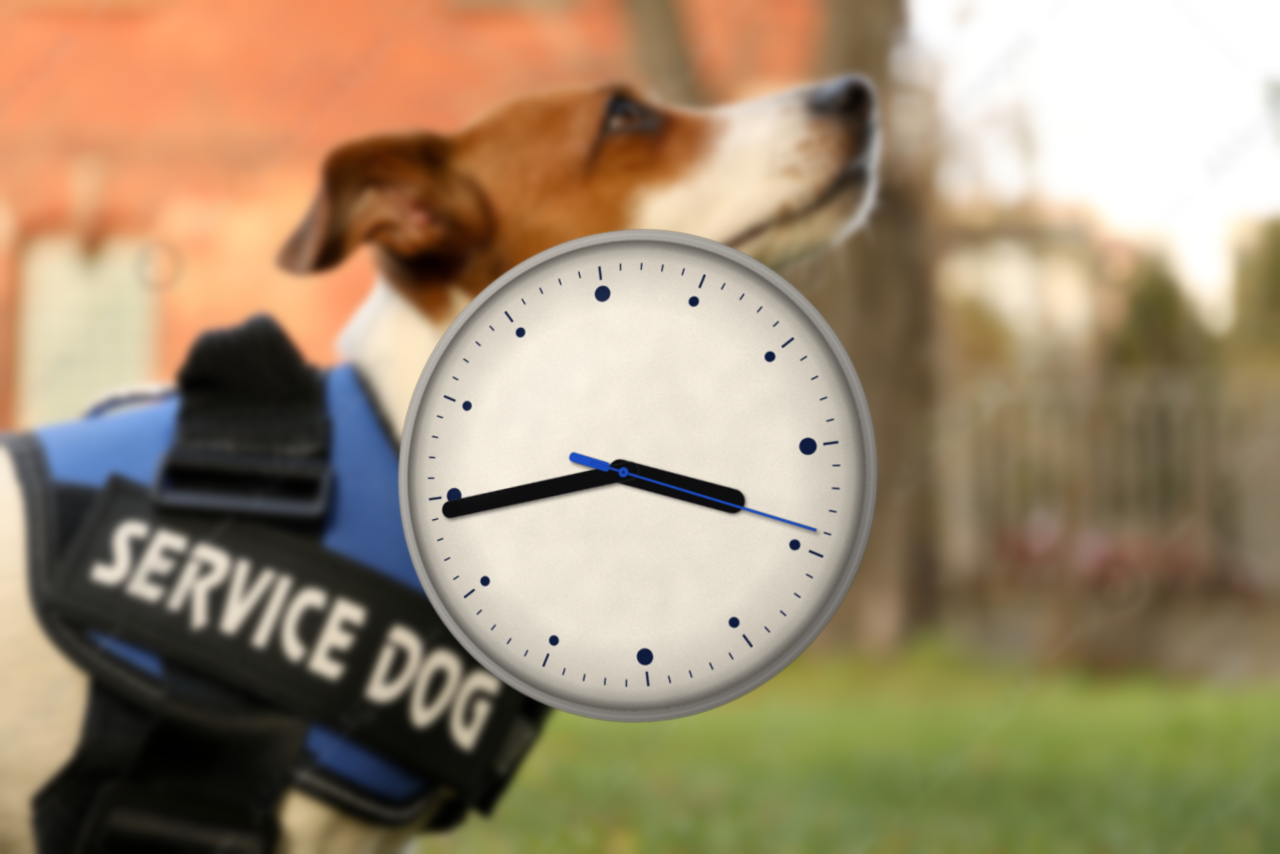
3:44:19
